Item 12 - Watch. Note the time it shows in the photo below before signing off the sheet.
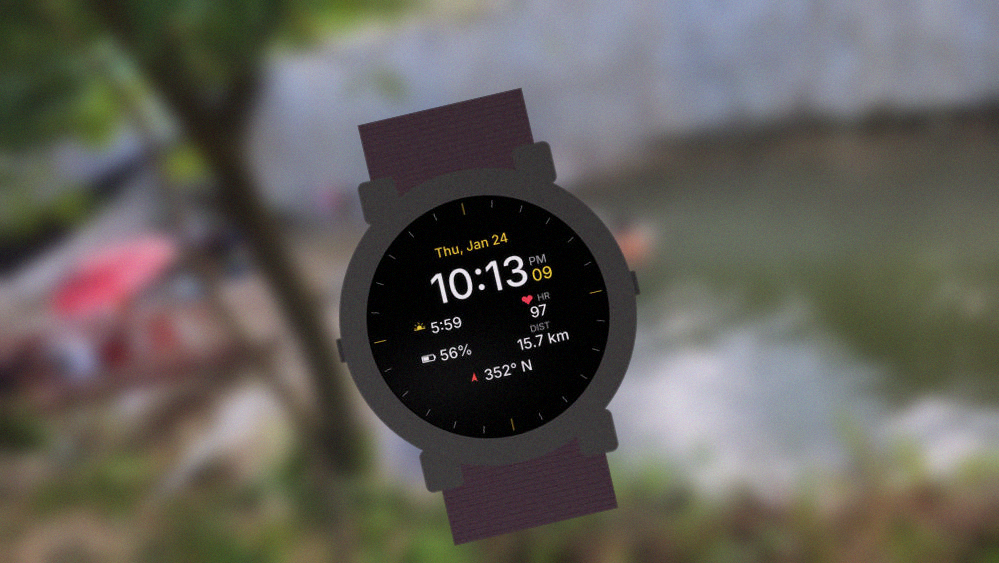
10:13:09
